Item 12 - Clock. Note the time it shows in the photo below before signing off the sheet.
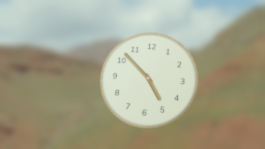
4:52
